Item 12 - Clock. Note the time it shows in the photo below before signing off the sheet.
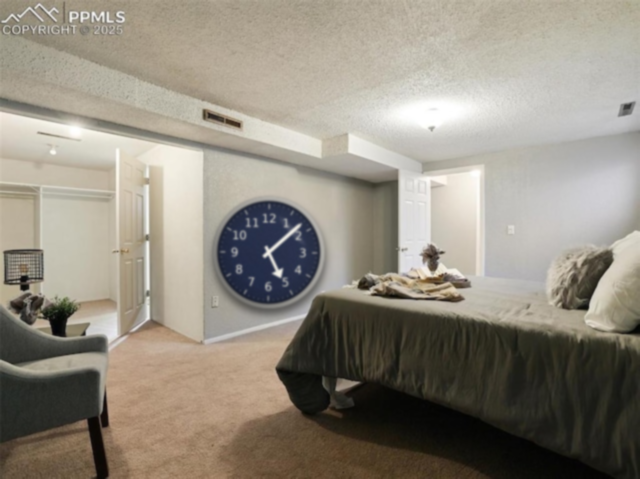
5:08
